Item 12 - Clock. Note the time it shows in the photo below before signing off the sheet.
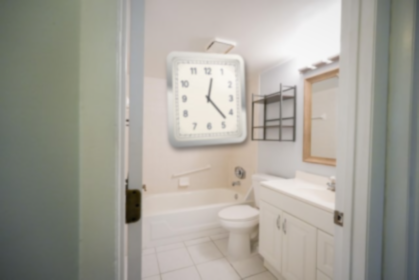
12:23
